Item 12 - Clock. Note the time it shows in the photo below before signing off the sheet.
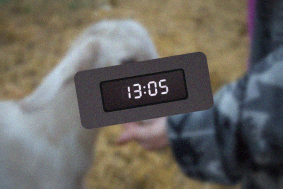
13:05
